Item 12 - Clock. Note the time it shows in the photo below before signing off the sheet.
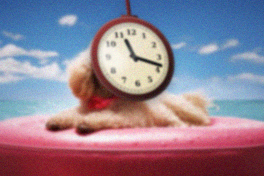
11:18
